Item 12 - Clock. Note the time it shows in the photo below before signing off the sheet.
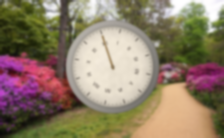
12:00
